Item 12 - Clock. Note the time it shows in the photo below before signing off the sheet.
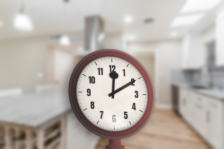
12:10
